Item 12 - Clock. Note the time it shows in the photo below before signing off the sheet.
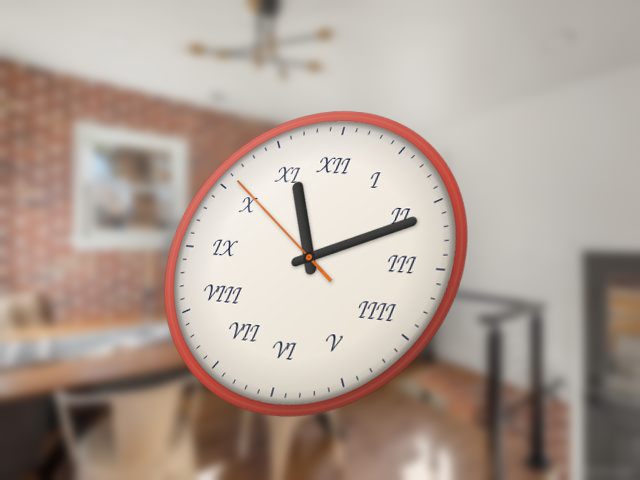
11:10:51
